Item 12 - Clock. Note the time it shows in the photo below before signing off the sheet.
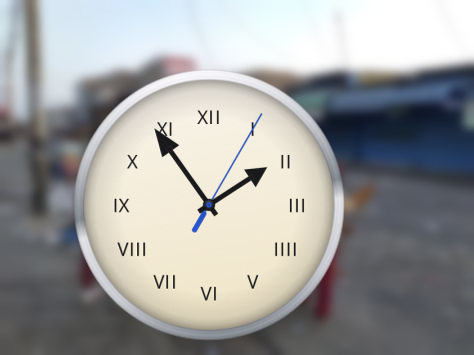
1:54:05
